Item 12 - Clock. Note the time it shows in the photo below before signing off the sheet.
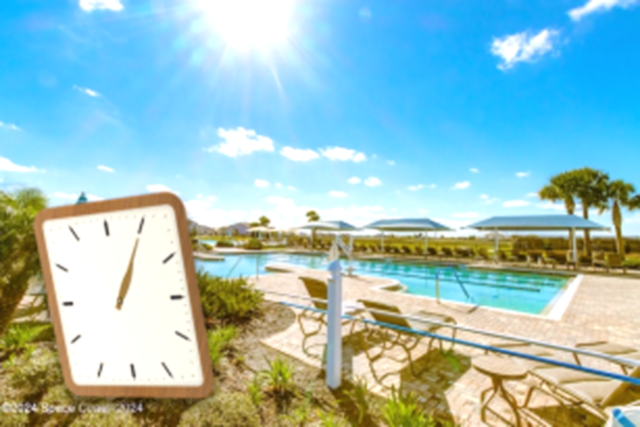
1:05
